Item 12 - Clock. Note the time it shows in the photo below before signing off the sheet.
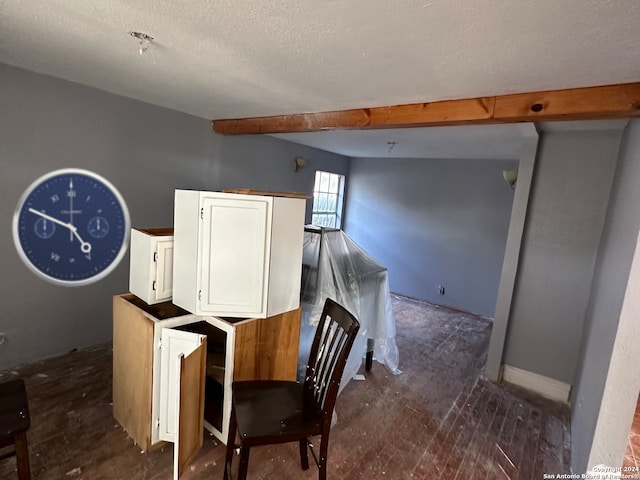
4:49
